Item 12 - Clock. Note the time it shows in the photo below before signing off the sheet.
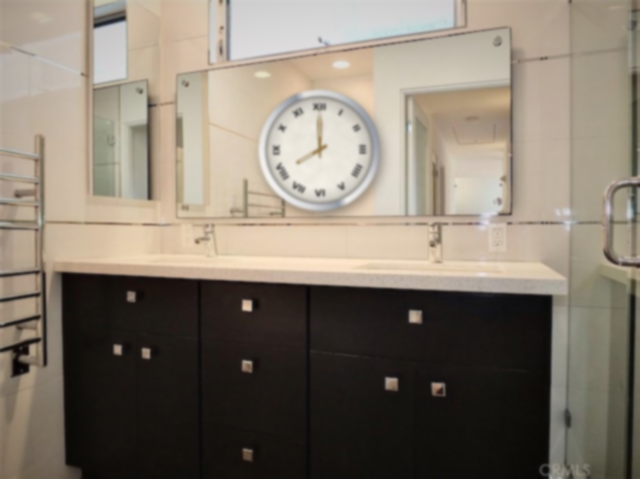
8:00
